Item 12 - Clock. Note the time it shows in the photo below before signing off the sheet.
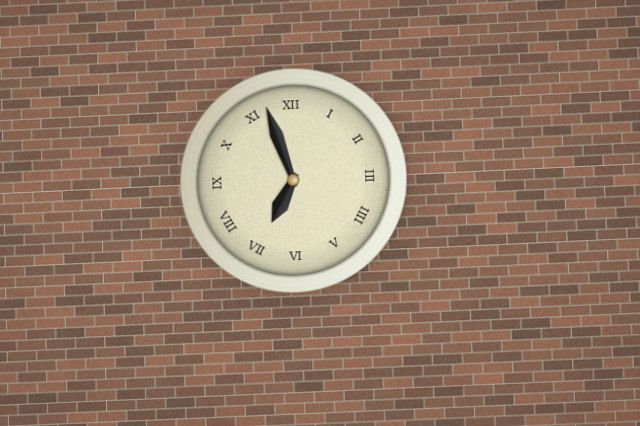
6:57
